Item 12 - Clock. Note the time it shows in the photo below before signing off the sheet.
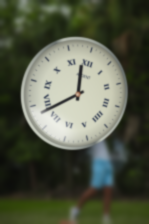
11:38
